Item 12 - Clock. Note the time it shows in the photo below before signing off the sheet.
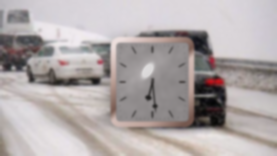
6:29
